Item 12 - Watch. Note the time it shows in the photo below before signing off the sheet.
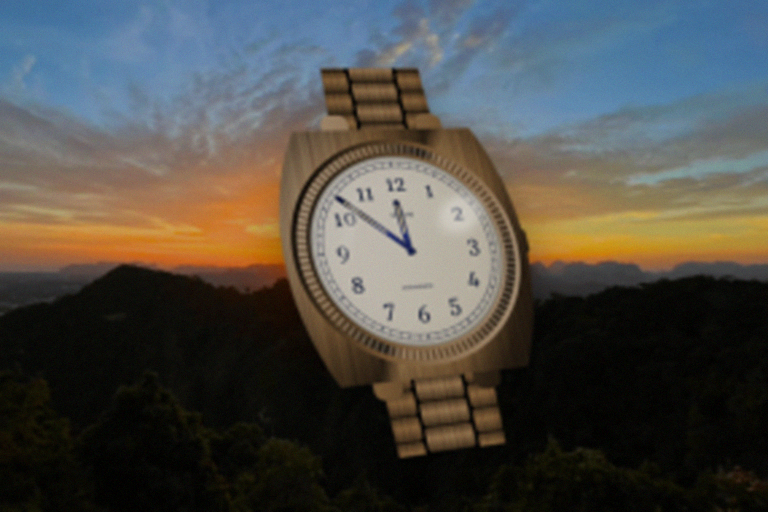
11:52
